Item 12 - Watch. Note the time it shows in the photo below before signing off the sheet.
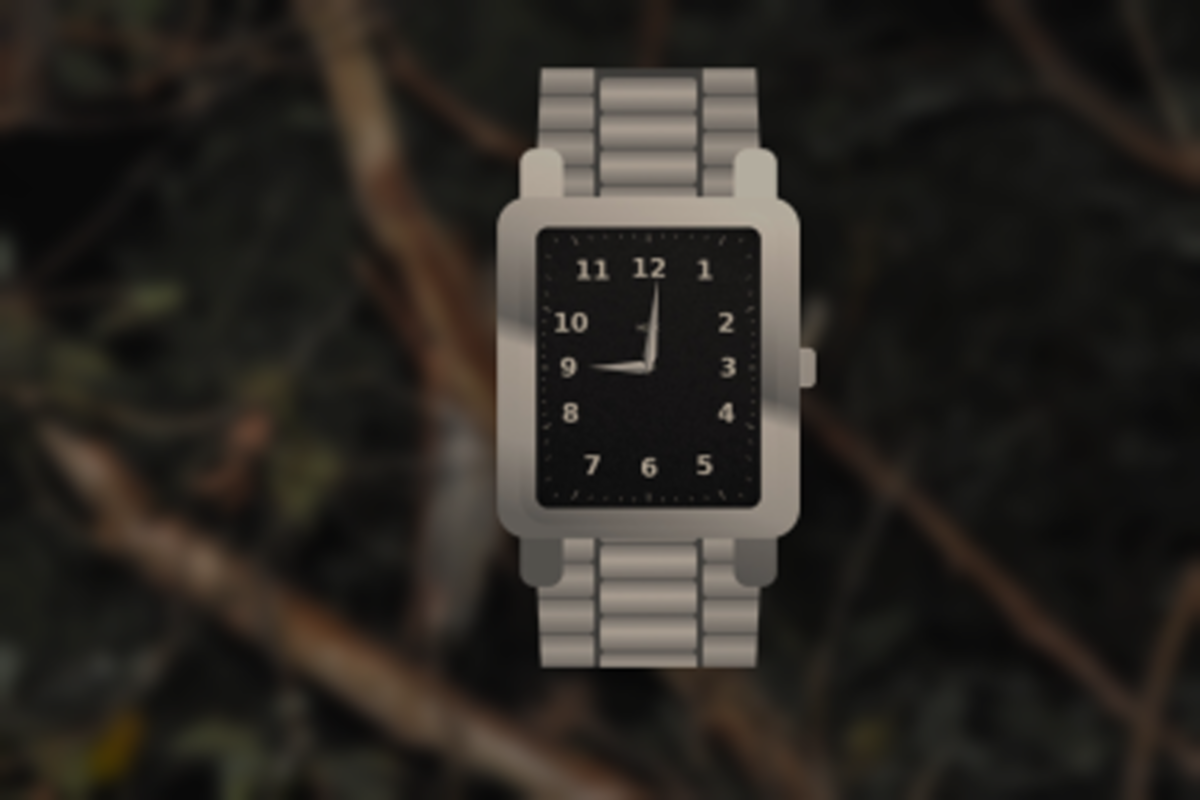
9:01
